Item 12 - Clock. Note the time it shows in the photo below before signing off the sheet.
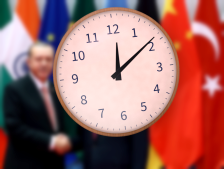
12:09
